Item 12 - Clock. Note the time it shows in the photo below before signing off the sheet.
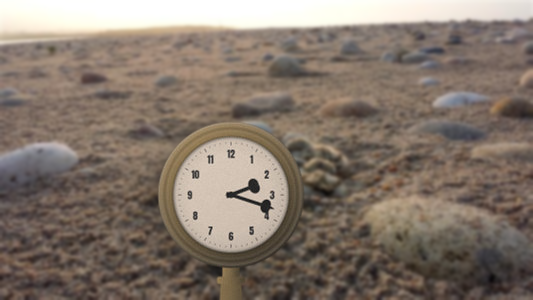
2:18
